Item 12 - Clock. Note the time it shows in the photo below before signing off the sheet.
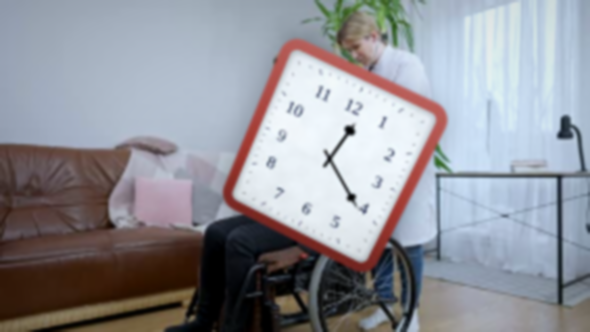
12:21
